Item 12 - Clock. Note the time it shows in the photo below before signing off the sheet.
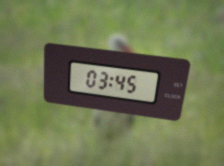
3:45
